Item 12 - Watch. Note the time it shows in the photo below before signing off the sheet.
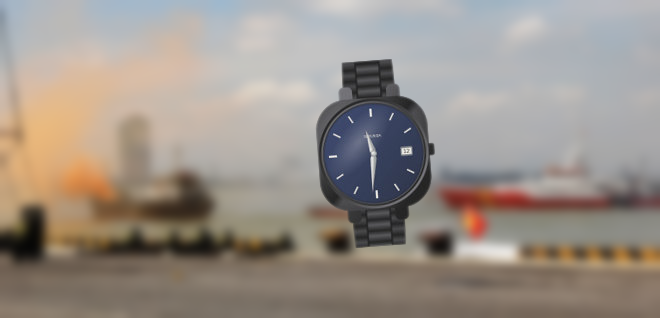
11:31
